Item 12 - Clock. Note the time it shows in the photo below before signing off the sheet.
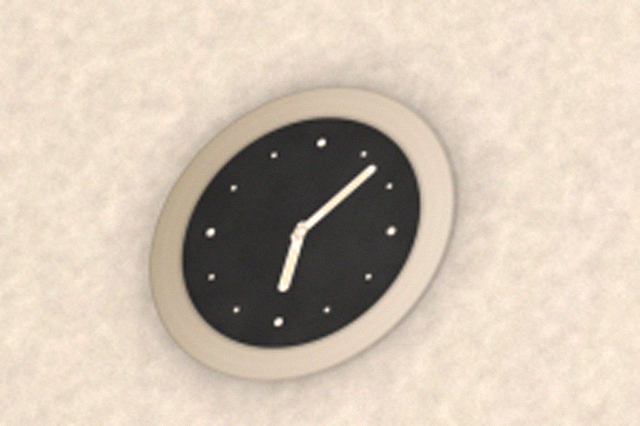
6:07
